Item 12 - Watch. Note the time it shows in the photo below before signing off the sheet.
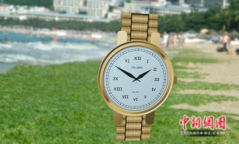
1:50
